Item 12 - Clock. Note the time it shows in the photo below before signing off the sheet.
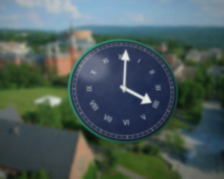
4:01
